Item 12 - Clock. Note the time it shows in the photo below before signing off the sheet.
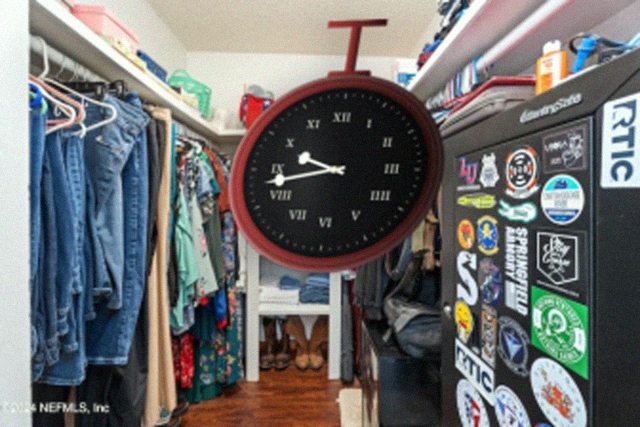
9:43
